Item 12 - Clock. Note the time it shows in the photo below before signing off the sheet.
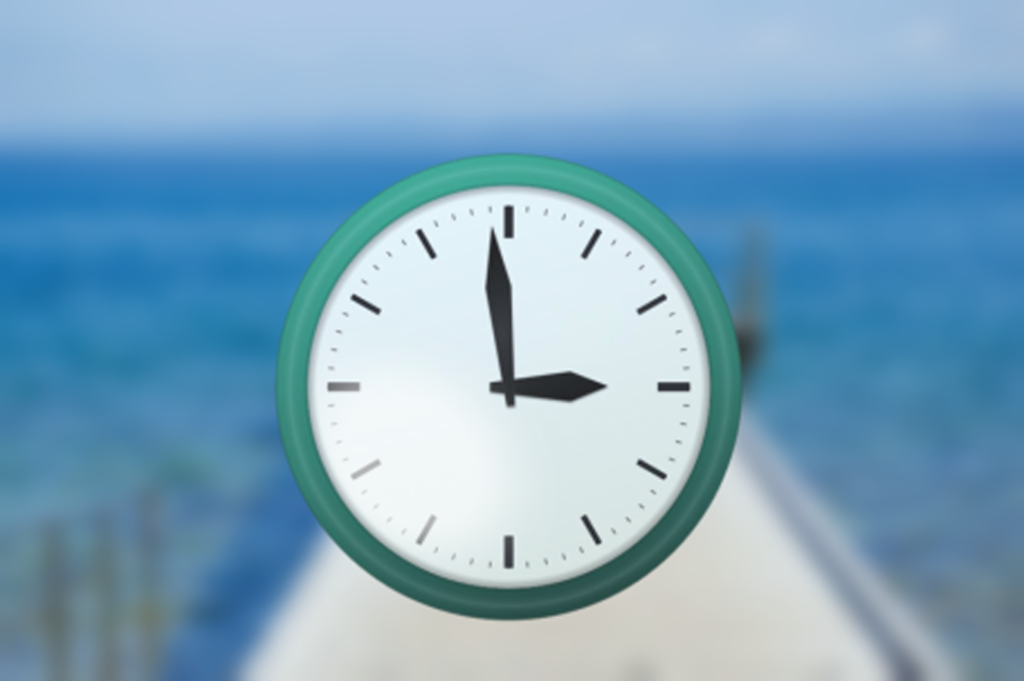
2:59
